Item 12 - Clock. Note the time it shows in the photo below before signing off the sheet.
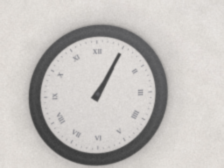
1:05
